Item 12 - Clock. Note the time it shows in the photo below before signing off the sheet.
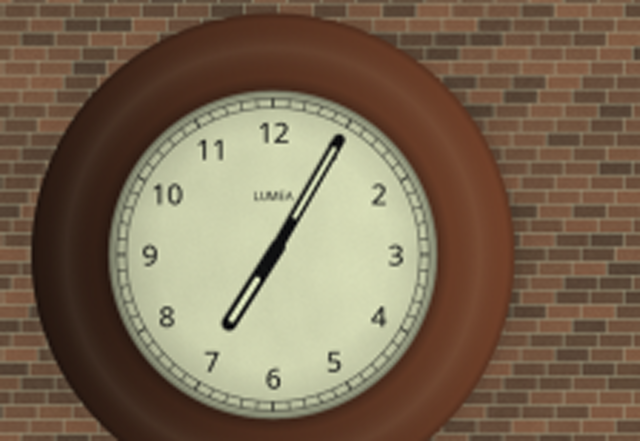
7:05
